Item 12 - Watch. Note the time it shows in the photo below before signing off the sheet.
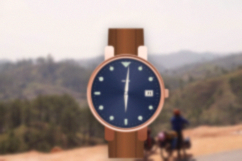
6:01
